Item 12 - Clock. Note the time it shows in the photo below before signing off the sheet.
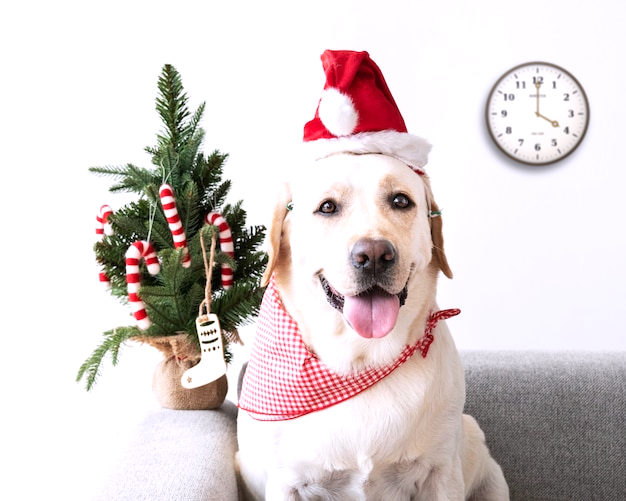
4:00
